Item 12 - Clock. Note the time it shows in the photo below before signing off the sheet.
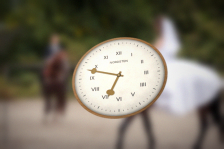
6:48
